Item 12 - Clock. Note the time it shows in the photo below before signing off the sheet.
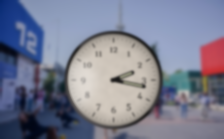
2:17
